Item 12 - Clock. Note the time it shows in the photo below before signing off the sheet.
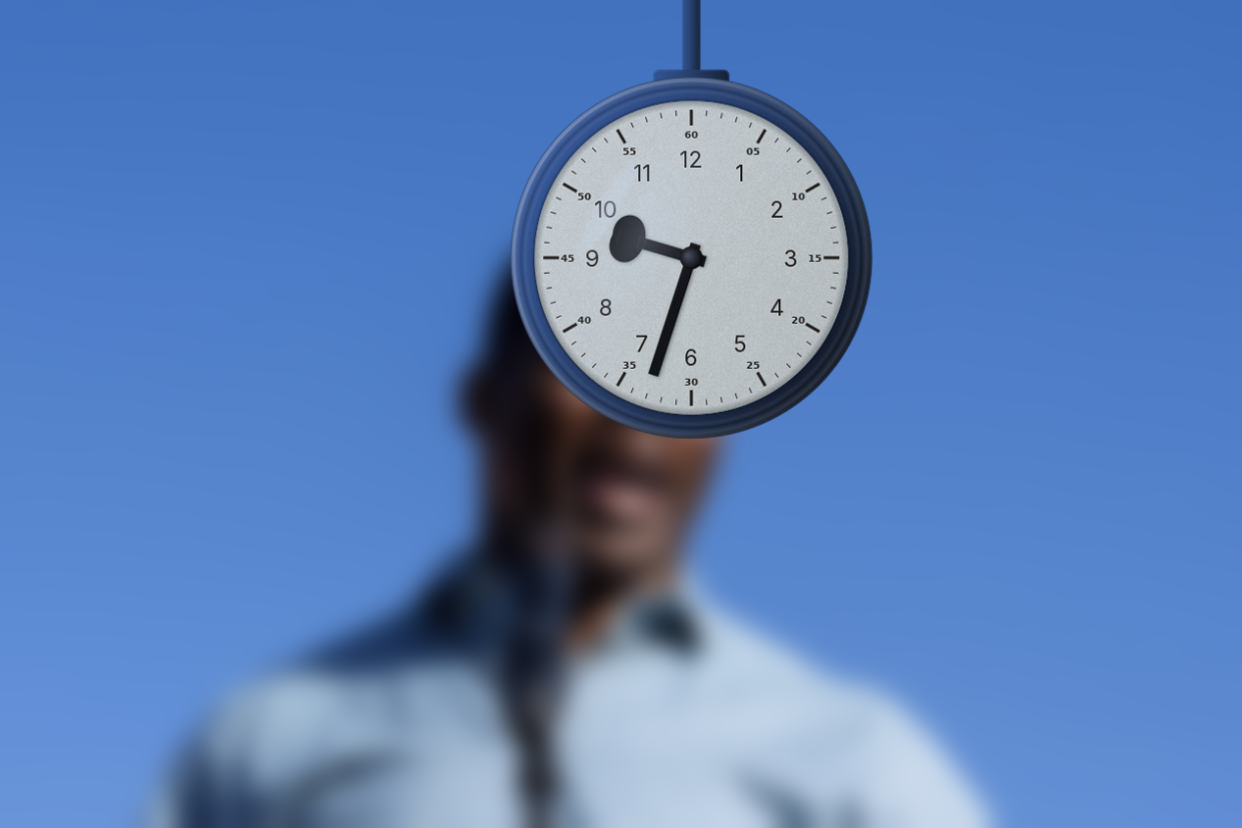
9:33
